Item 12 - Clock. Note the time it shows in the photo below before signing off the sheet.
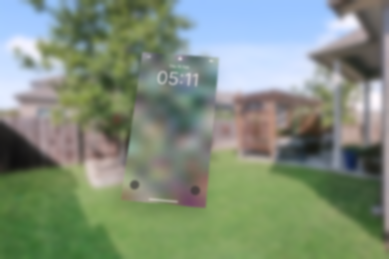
5:11
